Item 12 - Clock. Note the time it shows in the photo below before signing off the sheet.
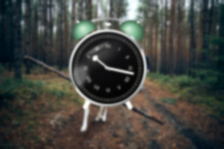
10:17
